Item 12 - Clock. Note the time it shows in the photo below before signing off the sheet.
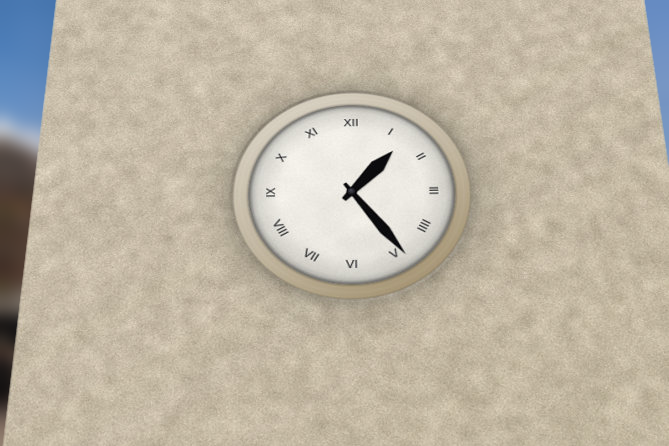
1:24
